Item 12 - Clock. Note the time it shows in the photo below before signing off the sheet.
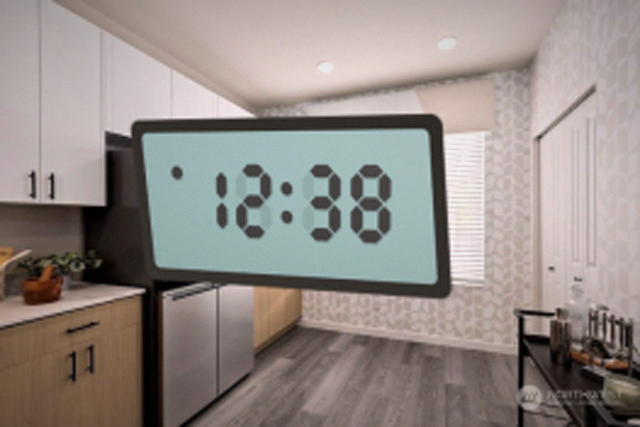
12:38
